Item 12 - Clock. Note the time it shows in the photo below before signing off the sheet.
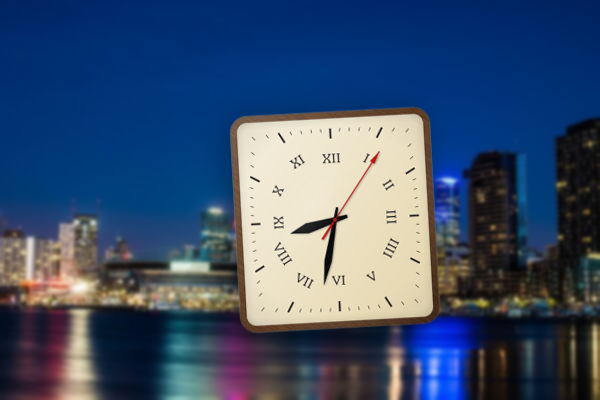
8:32:06
